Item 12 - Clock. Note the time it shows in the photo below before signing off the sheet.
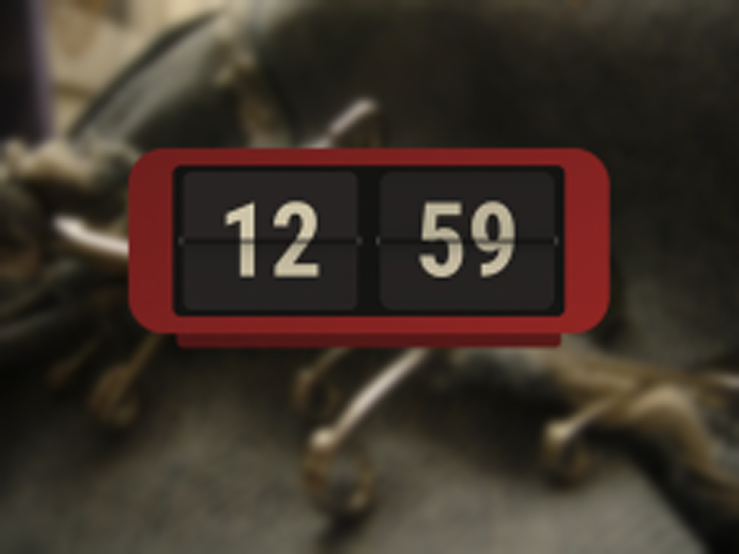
12:59
